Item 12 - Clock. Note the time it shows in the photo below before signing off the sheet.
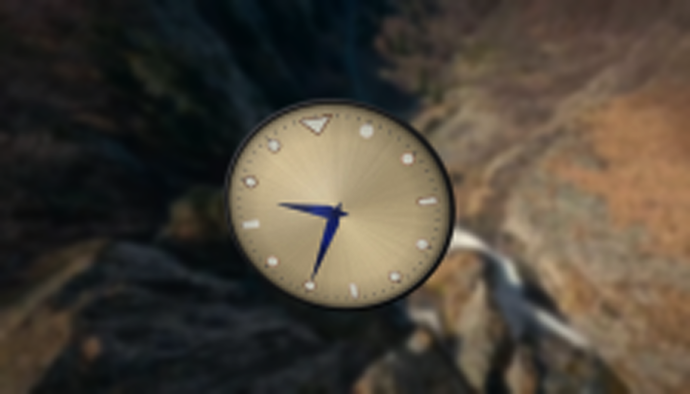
9:35
